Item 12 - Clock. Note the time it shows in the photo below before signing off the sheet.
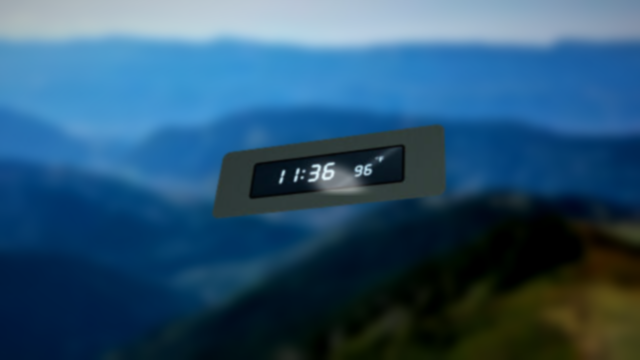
11:36
